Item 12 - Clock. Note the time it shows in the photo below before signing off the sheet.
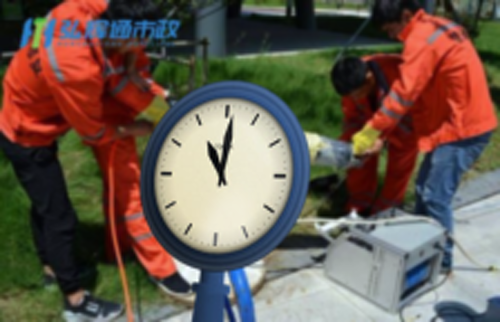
11:01
